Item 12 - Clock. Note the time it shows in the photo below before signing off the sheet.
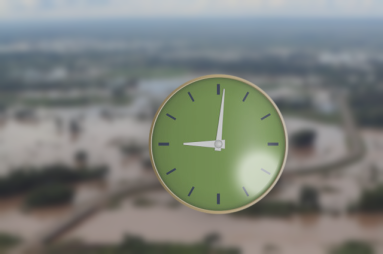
9:01
